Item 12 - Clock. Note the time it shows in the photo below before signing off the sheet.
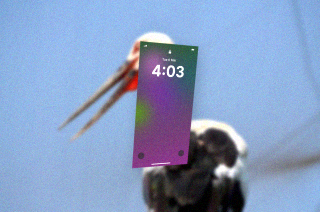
4:03
